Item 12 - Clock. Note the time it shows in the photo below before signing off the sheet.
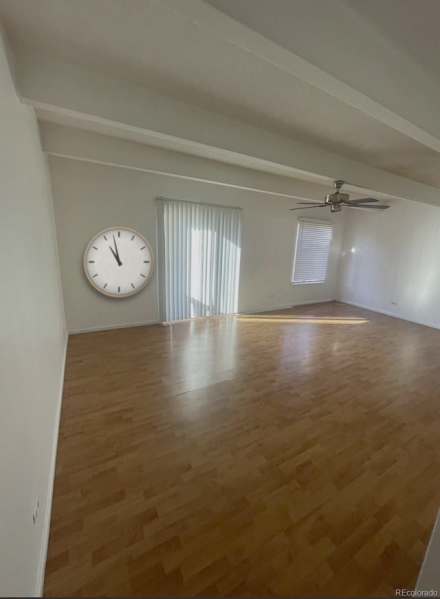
10:58
